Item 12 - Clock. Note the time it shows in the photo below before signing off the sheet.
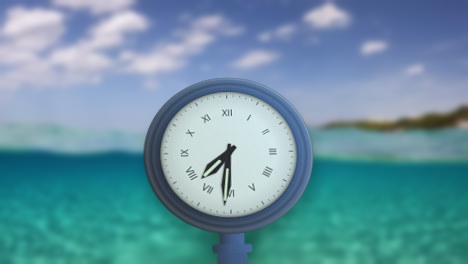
7:31
